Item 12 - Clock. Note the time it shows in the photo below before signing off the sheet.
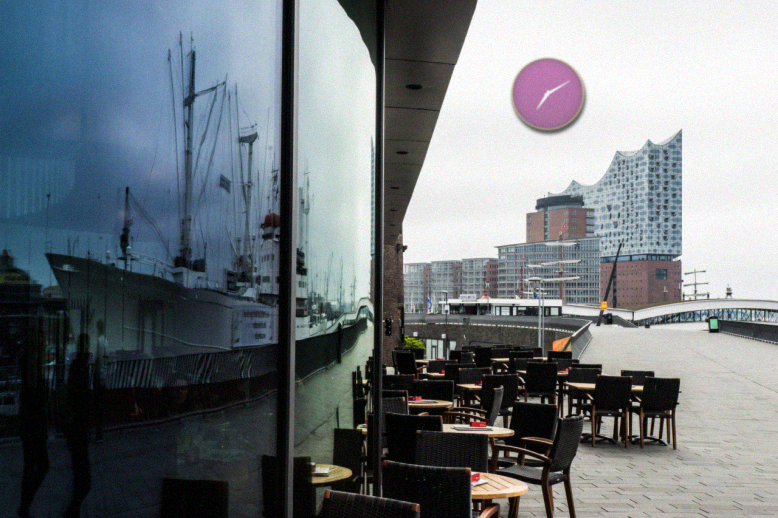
7:10
